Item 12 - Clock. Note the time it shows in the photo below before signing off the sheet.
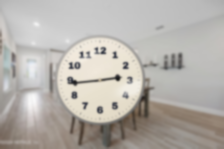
2:44
